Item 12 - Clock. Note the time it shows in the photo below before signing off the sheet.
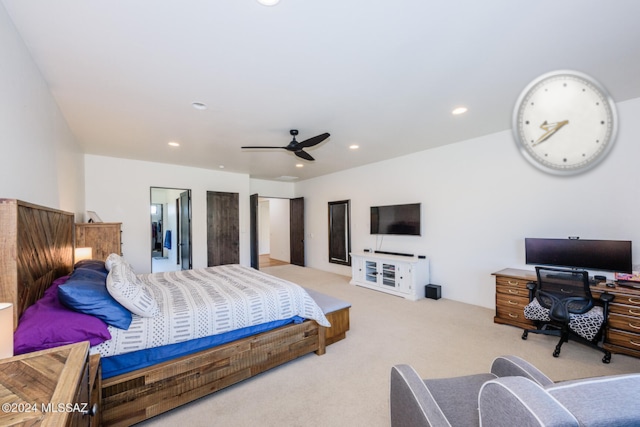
8:39
